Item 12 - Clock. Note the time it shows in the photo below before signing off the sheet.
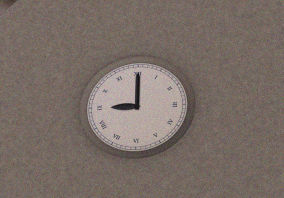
9:00
